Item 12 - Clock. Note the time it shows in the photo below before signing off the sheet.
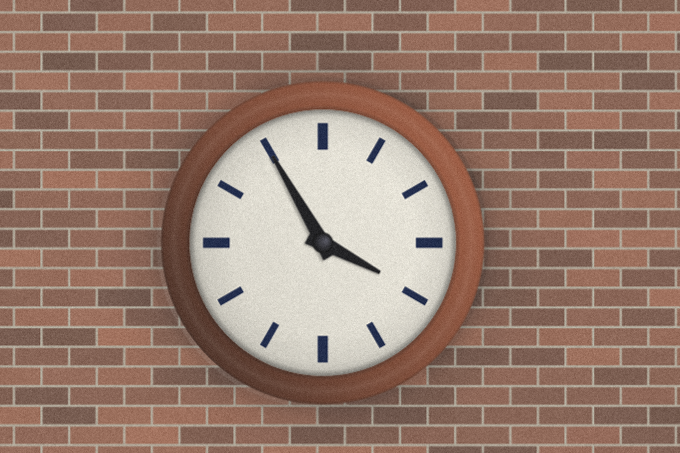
3:55
